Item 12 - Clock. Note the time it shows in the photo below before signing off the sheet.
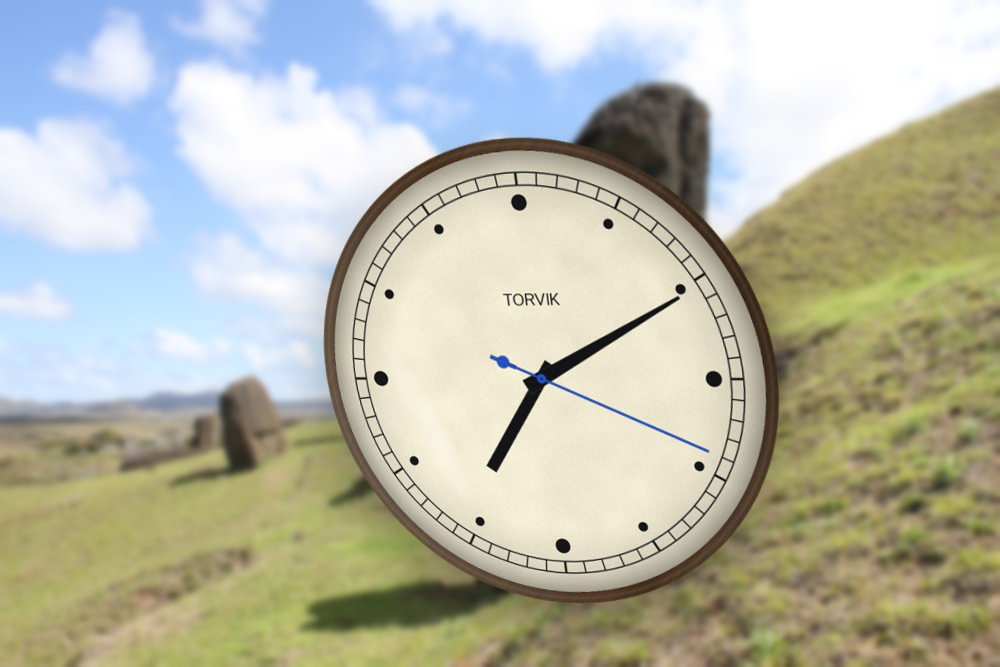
7:10:19
